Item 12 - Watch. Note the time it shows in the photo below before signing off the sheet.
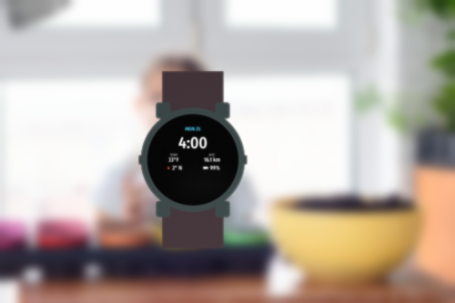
4:00
